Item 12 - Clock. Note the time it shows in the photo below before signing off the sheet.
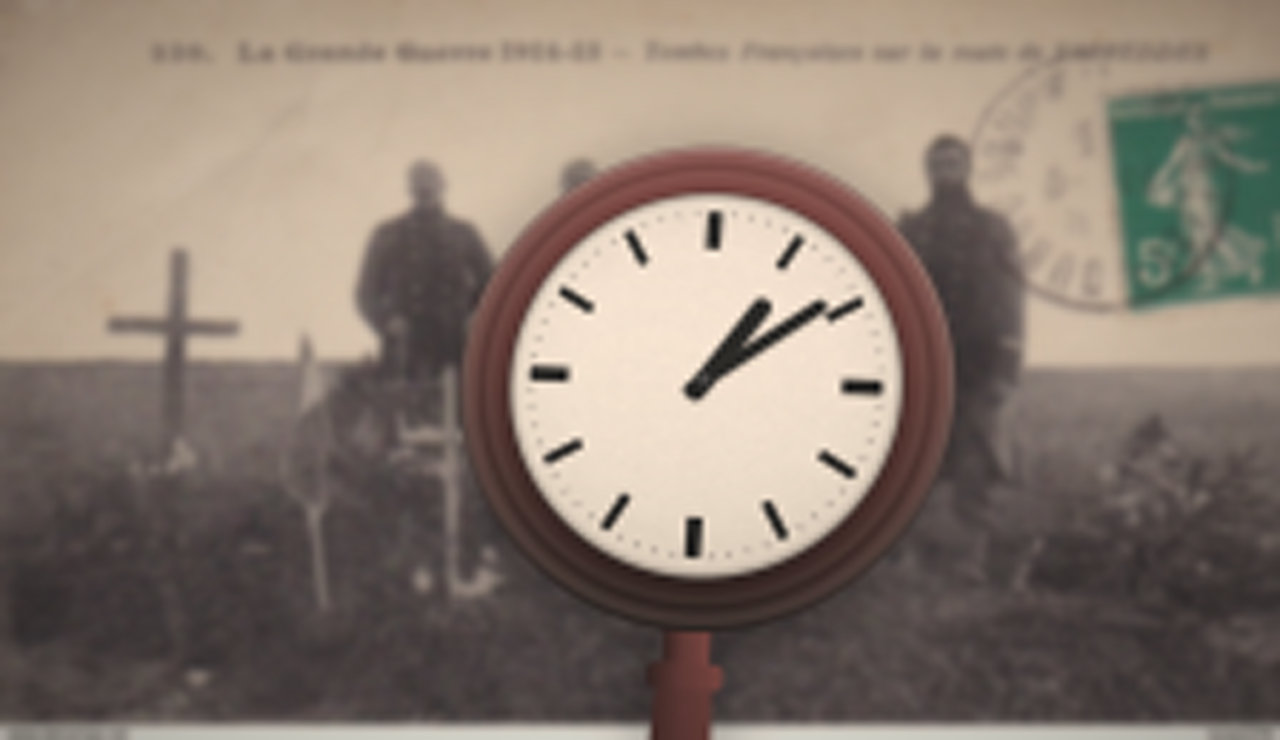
1:09
